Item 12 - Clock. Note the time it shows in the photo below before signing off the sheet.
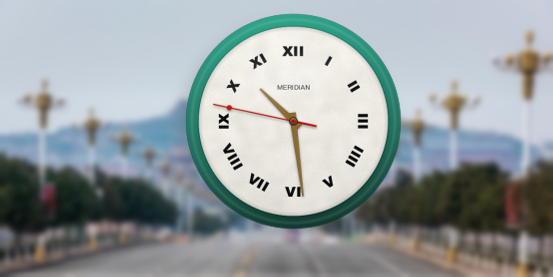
10:28:47
